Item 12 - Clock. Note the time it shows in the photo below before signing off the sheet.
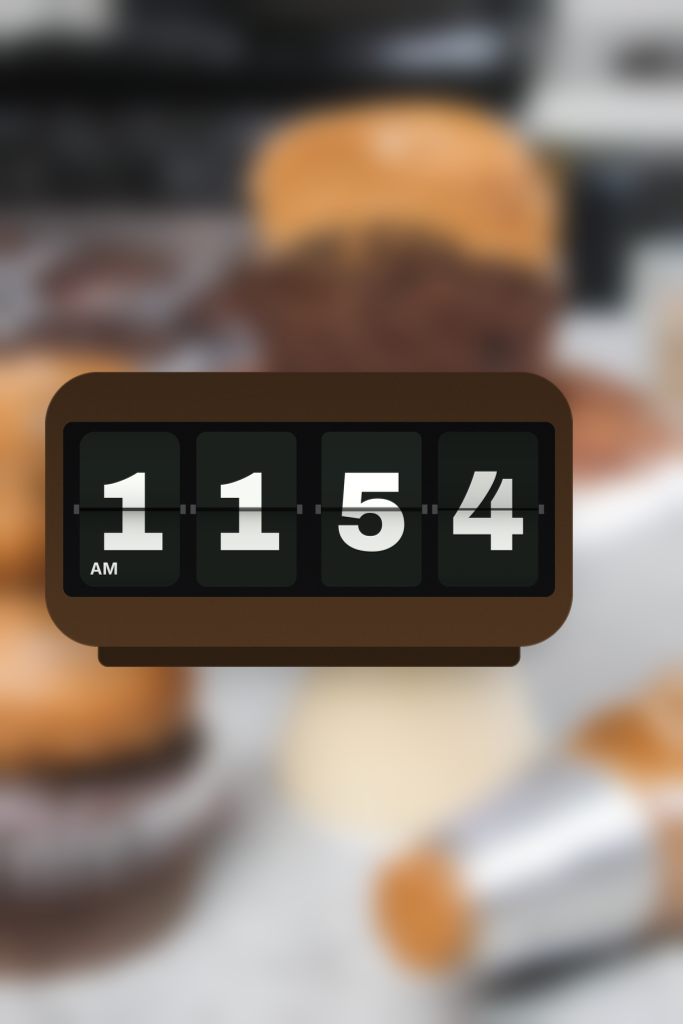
11:54
